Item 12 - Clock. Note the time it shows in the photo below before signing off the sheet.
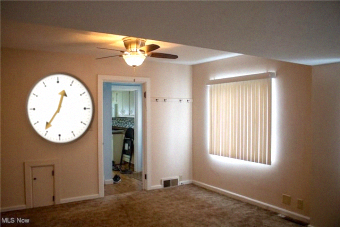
12:36
